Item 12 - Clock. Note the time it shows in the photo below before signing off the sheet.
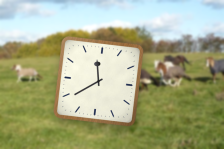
11:39
